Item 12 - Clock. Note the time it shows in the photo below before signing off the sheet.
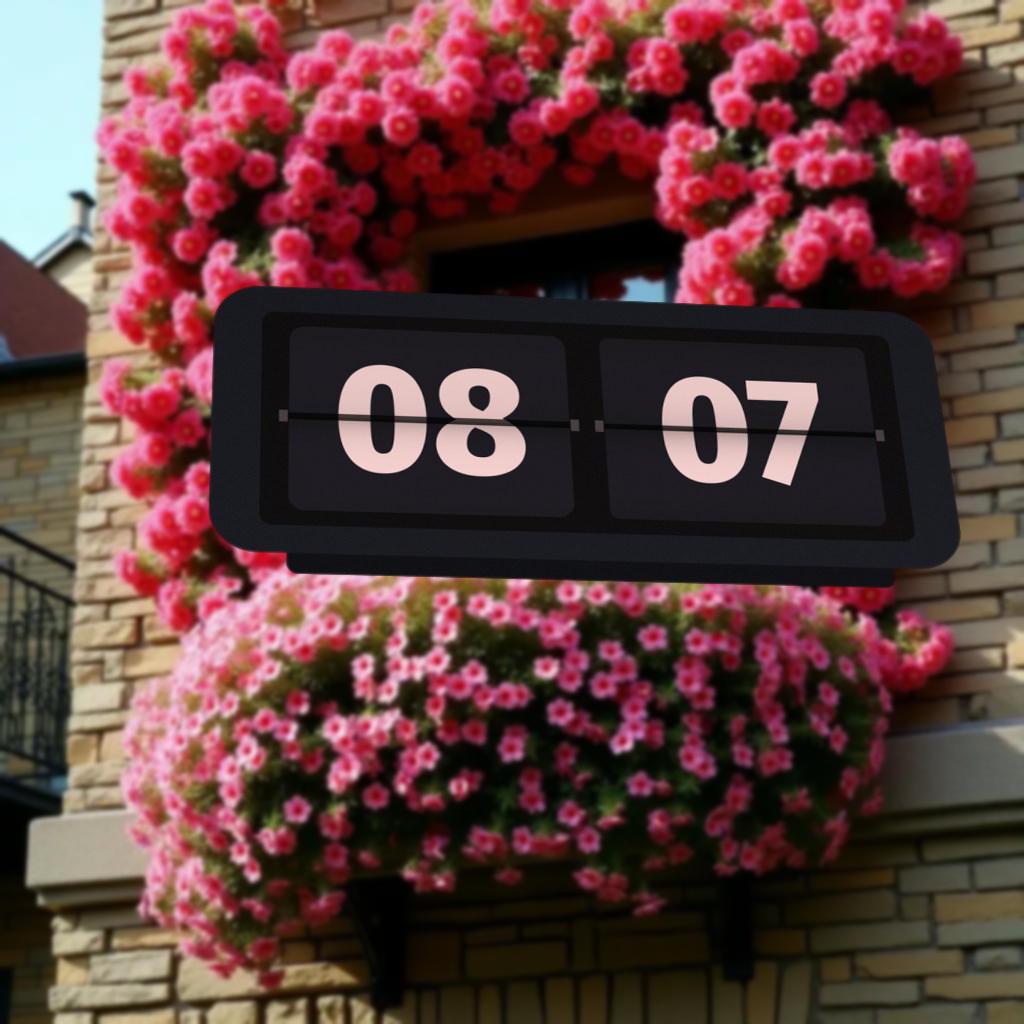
8:07
